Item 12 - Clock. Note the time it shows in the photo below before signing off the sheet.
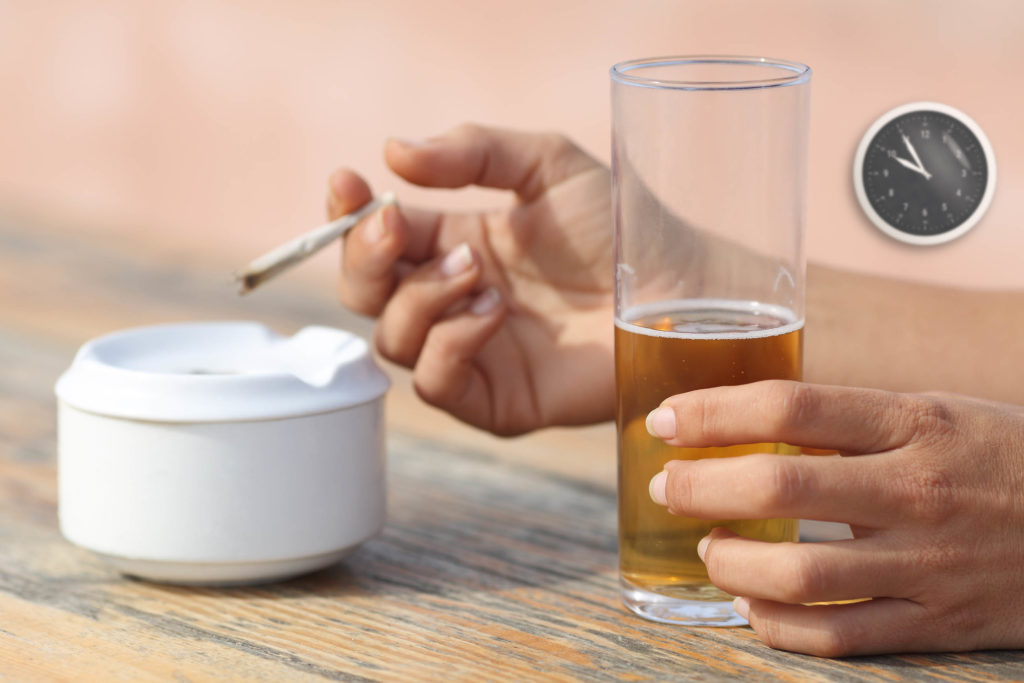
9:55
